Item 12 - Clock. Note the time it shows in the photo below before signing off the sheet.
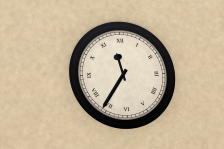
11:36
